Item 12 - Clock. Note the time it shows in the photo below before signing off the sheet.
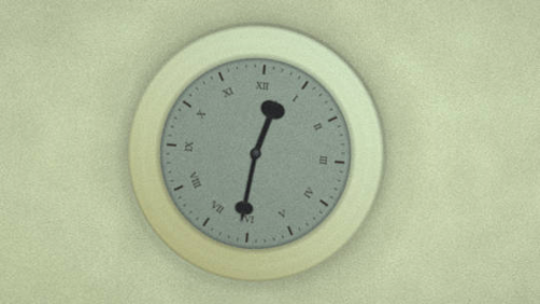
12:31
